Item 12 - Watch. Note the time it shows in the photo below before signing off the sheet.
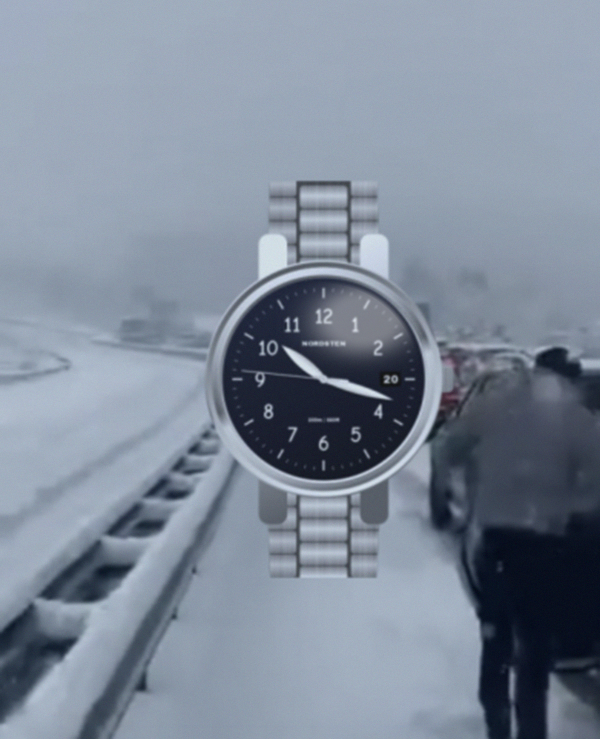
10:17:46
